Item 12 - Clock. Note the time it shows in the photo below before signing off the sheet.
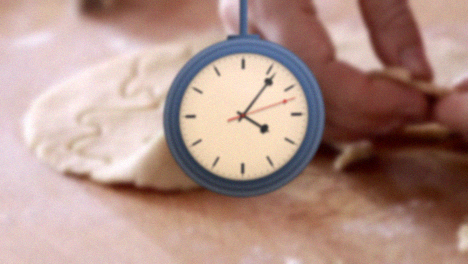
4:06:12
